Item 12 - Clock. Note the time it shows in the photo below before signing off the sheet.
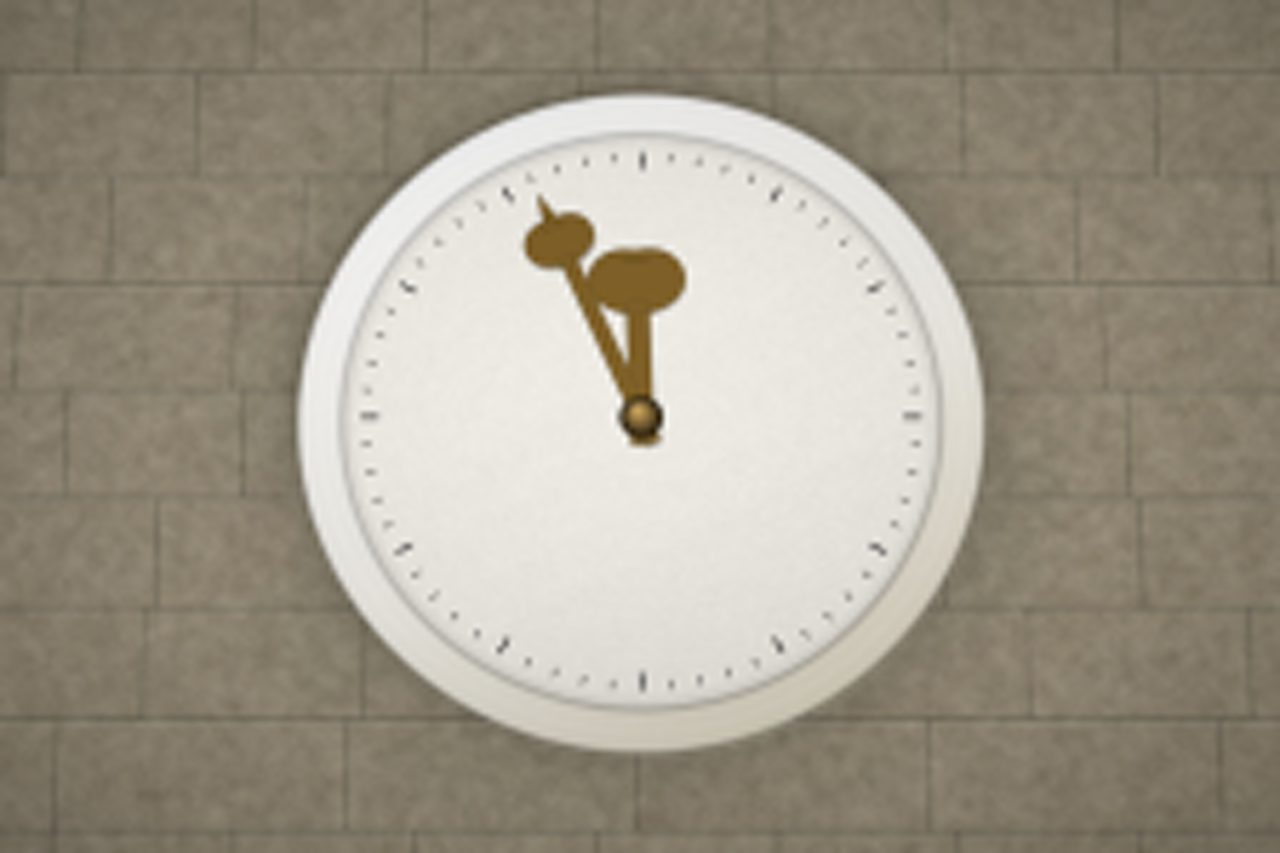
11:56
